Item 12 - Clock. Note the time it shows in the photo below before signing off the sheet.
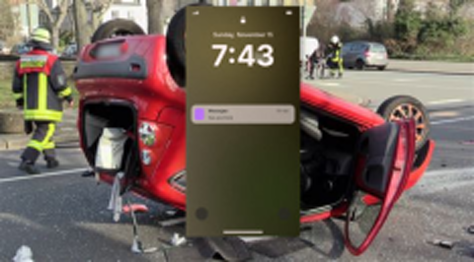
7:43
